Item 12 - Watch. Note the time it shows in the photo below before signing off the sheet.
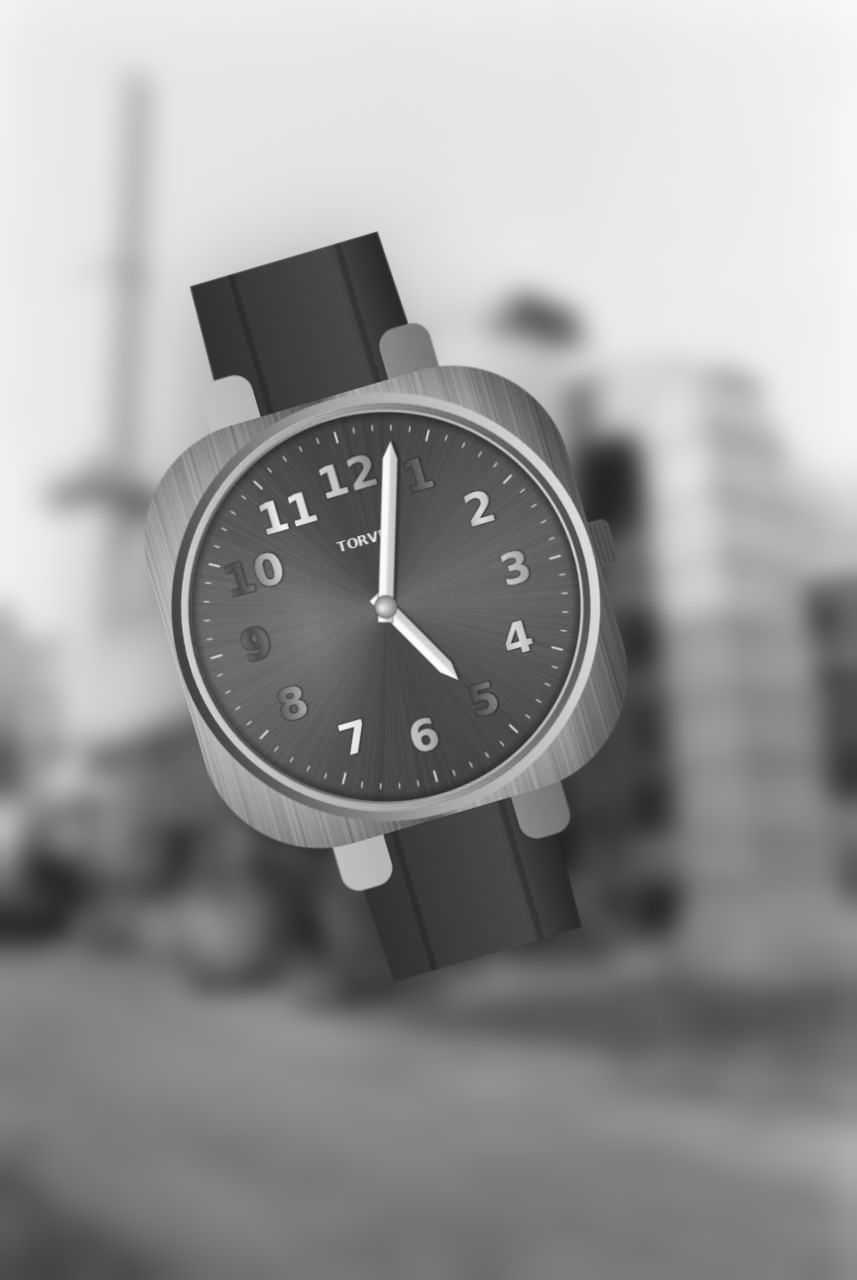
5:03
